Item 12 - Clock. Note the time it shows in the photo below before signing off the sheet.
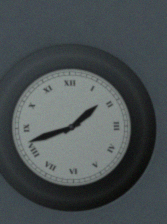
1:42
